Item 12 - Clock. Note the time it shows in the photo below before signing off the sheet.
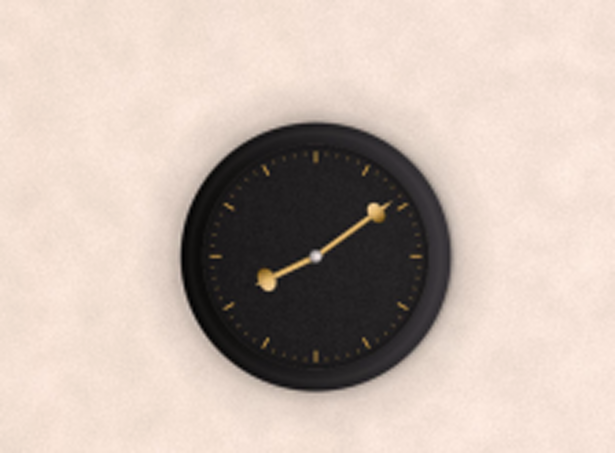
8:09
